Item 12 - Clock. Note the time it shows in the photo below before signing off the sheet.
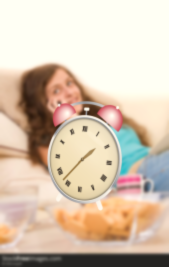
1:37
